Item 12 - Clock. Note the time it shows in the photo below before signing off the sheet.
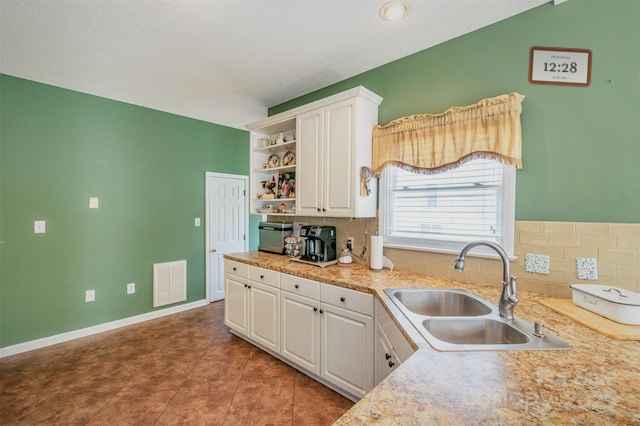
12:28
